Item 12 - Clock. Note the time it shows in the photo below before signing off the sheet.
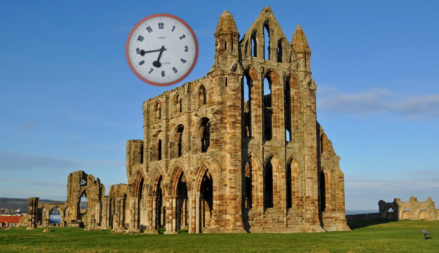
6:44
